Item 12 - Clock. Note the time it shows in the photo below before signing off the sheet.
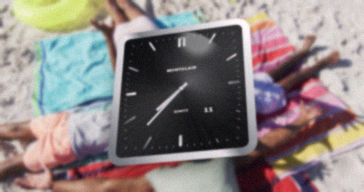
7:37
